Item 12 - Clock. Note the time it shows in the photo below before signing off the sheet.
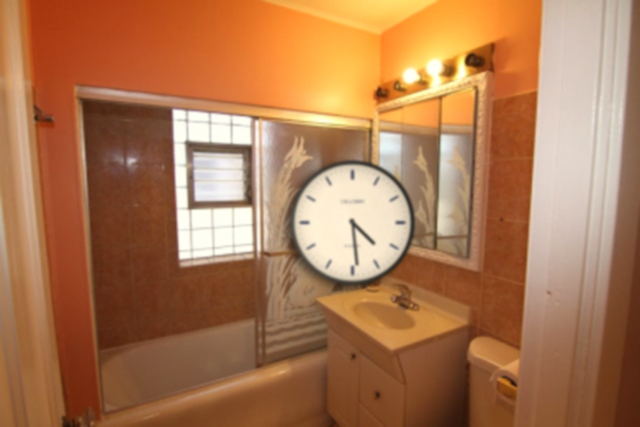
4:29
